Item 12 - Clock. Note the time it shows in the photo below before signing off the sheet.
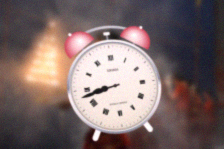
8:43
